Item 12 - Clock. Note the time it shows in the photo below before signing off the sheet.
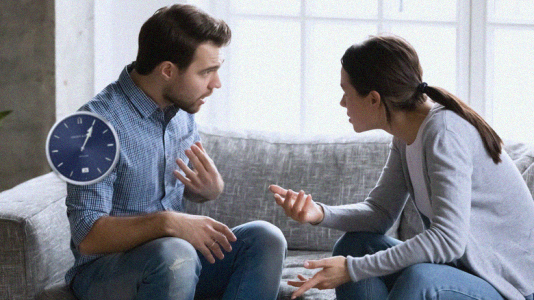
1:05
